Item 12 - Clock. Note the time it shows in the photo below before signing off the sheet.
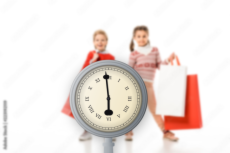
5:59
